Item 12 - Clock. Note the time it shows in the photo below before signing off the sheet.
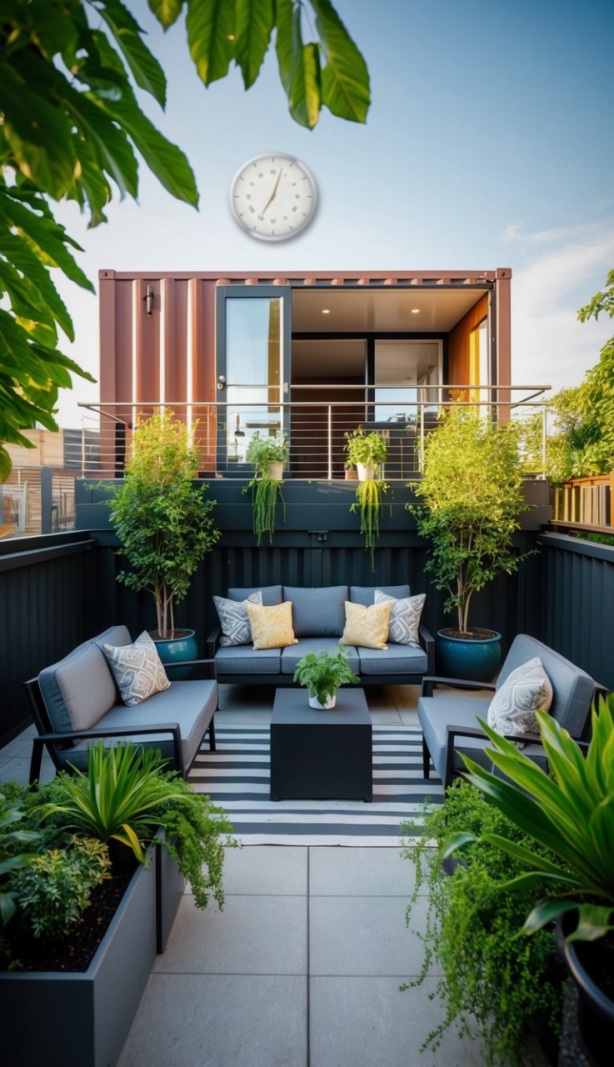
7:03
